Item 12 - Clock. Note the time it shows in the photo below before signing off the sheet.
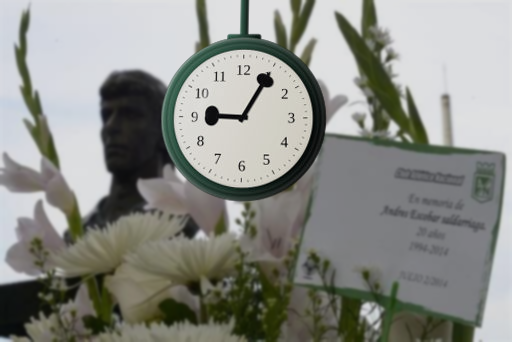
9:05
